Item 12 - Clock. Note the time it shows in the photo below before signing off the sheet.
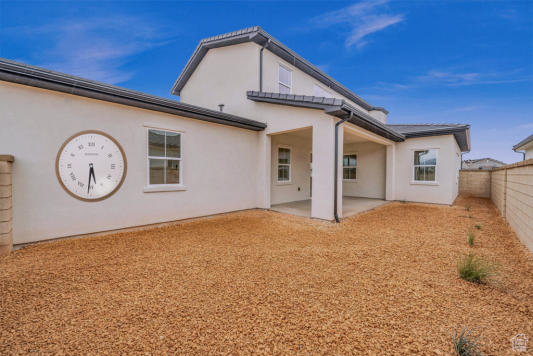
5:31
